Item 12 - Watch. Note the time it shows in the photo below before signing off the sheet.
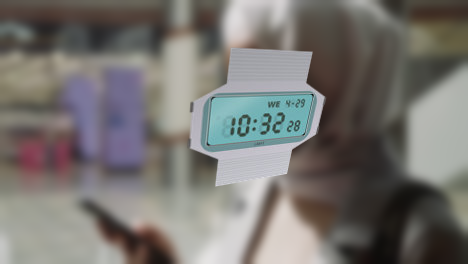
10:32:28
